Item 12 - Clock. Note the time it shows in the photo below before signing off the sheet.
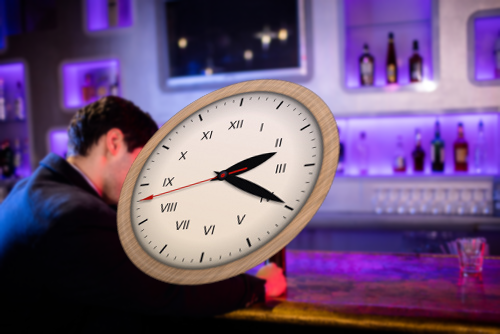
2:19:43
